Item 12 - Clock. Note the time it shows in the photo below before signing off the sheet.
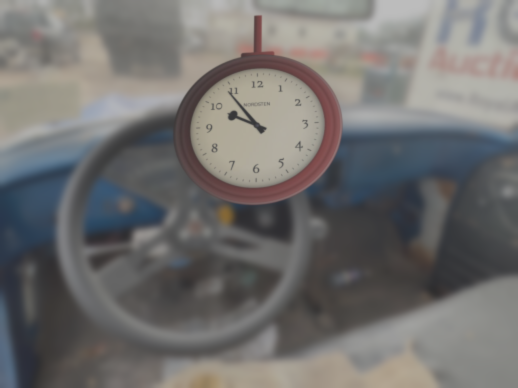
9:54
